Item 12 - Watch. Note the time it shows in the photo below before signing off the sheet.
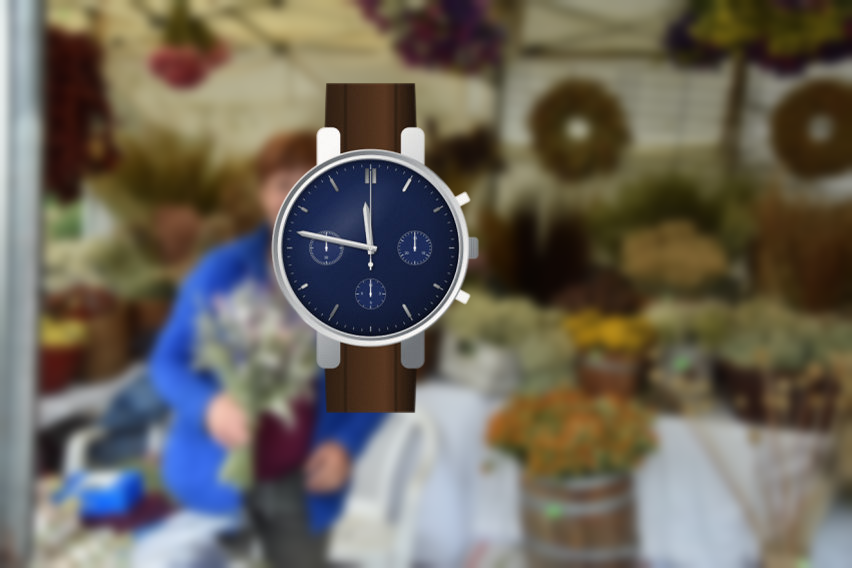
11:47
